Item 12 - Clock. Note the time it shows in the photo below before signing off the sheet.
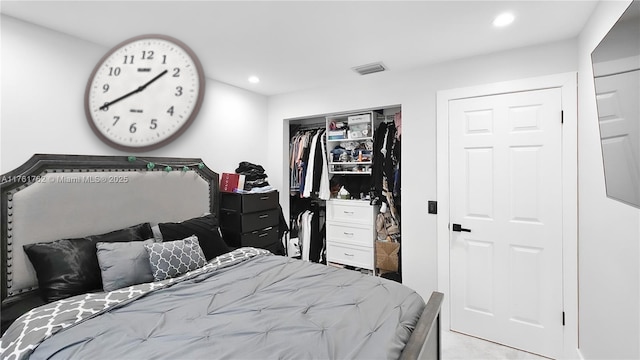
1:40
